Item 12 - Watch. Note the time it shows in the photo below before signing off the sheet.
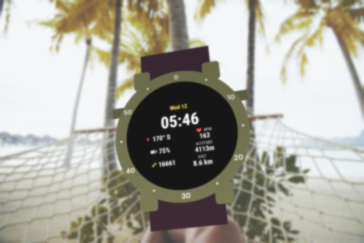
5:46
